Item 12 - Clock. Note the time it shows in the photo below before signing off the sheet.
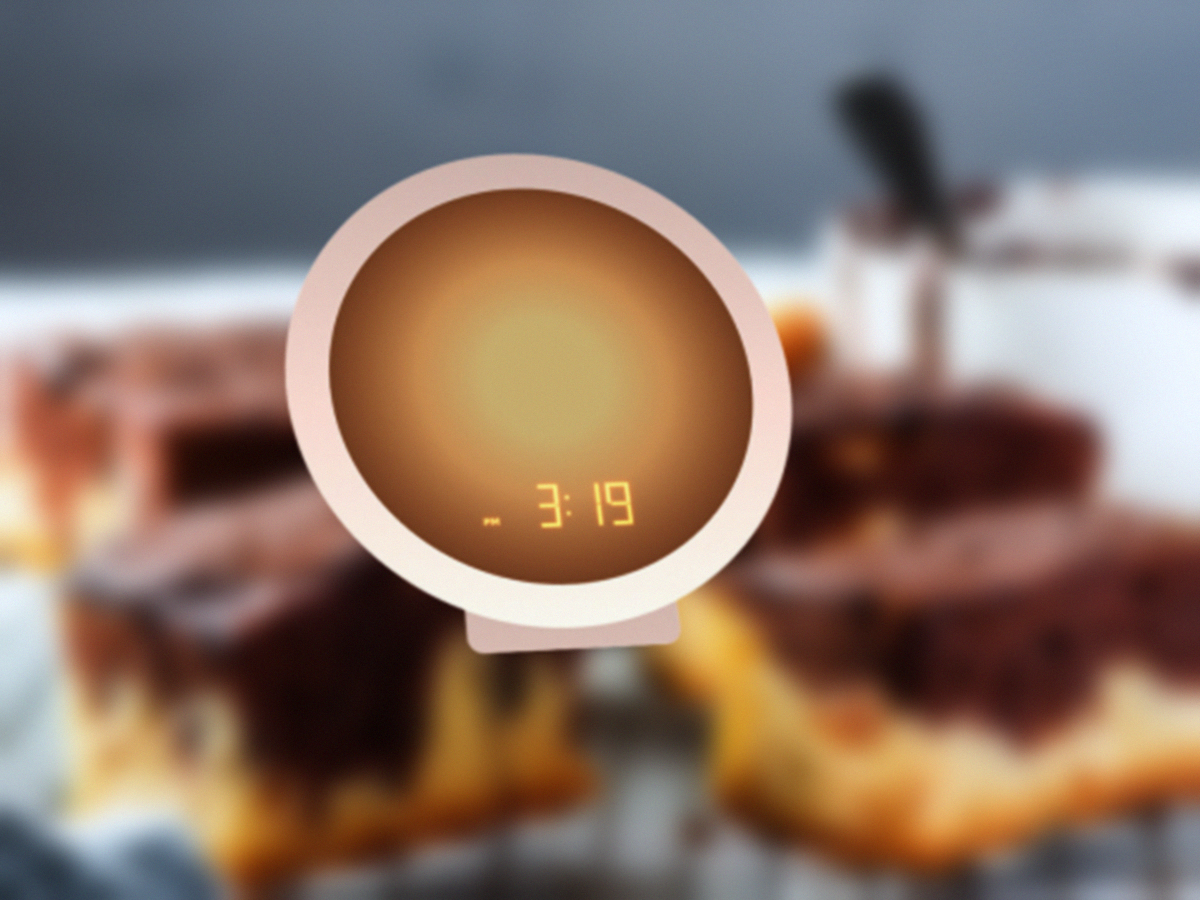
3:19
